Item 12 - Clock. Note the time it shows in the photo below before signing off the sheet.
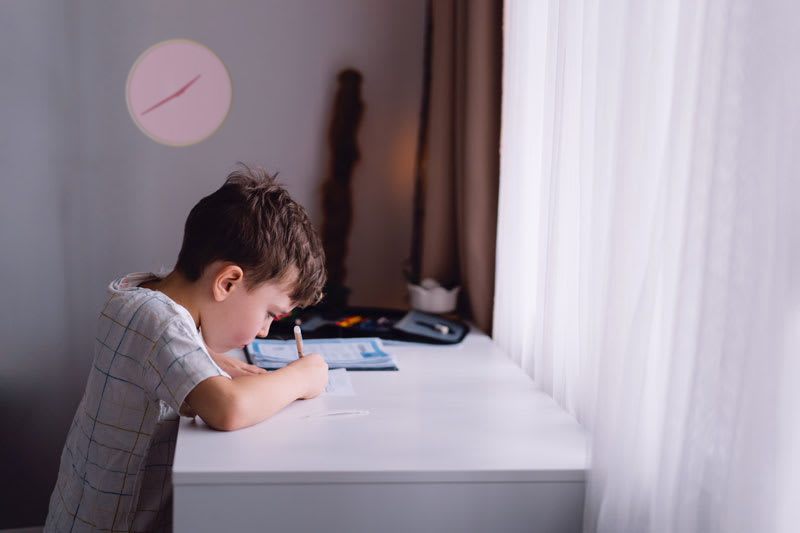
1:40
